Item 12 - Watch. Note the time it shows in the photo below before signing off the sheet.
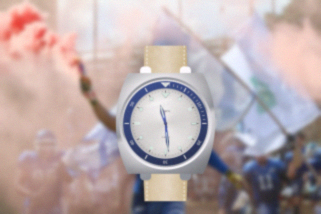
11:29
